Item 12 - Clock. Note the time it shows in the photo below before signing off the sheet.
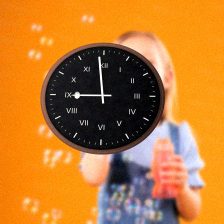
8:59
